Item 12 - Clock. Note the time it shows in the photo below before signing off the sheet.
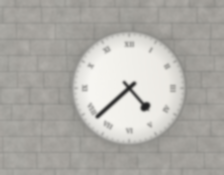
4:38
